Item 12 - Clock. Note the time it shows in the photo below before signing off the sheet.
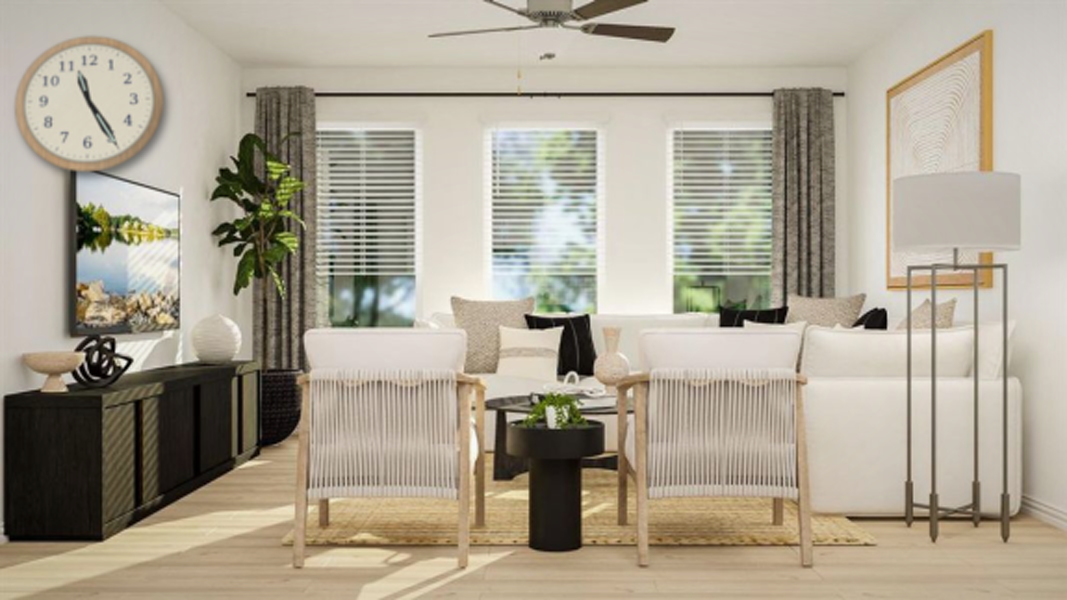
11:25
